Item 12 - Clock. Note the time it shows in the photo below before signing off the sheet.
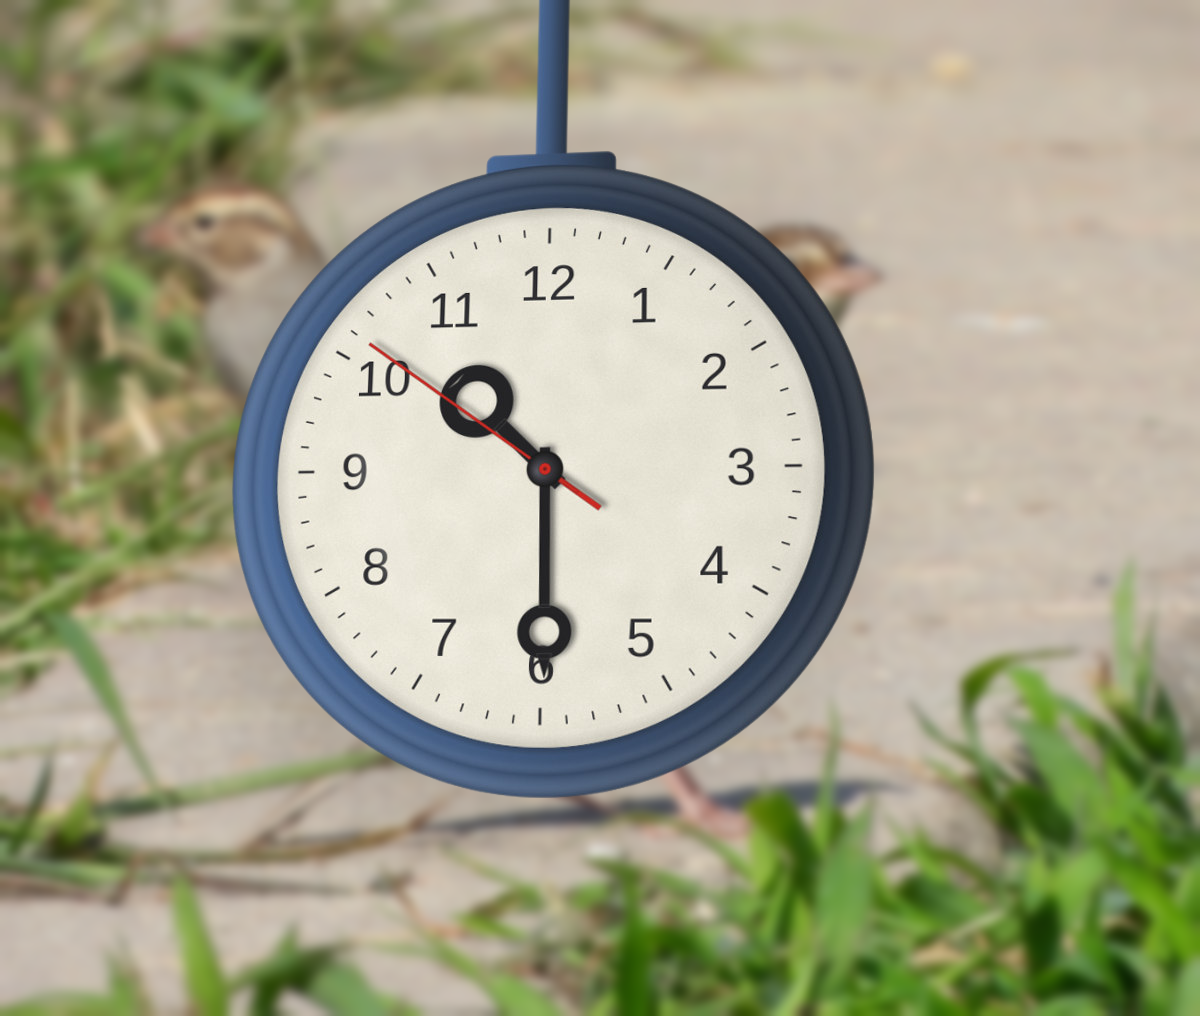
10:29:51
